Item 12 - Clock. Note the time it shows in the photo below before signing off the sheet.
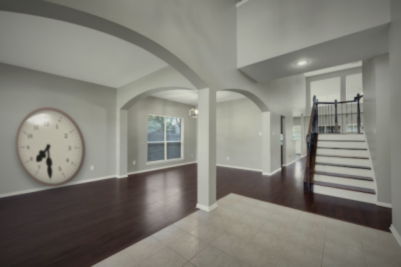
7:30
